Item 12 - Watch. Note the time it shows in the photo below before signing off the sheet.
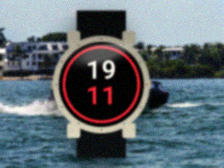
19:11
